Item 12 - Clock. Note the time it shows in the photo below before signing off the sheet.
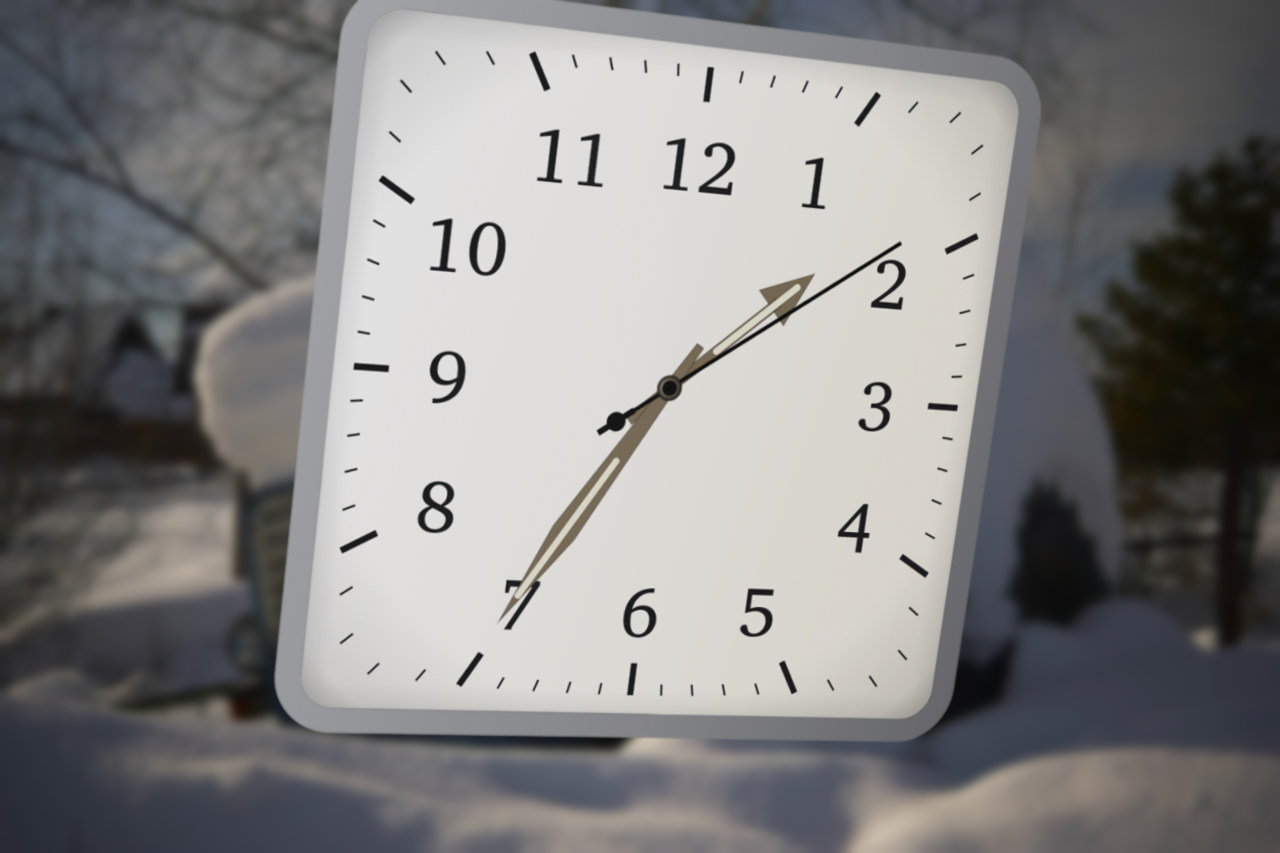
1:35:09
